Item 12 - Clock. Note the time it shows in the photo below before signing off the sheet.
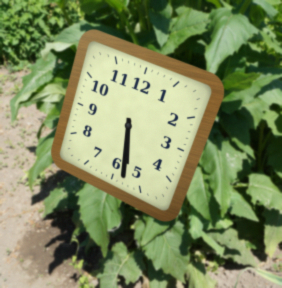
5:28
